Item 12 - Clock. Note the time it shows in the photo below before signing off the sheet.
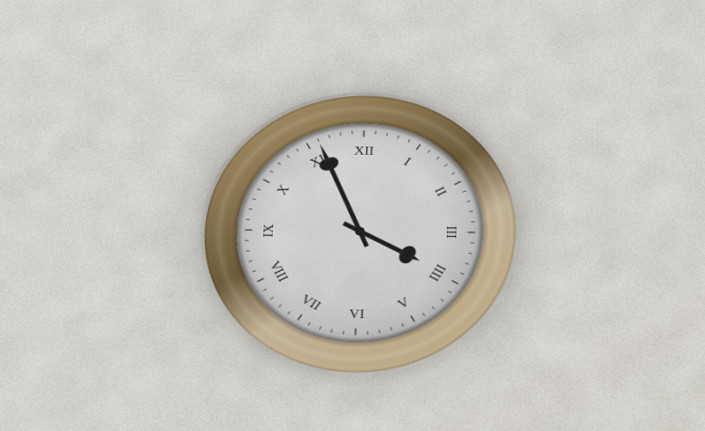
3:56
